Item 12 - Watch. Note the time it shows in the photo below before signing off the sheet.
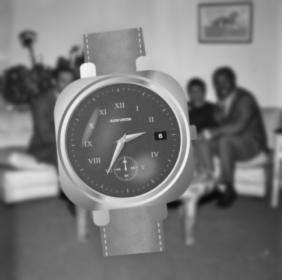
2:35
